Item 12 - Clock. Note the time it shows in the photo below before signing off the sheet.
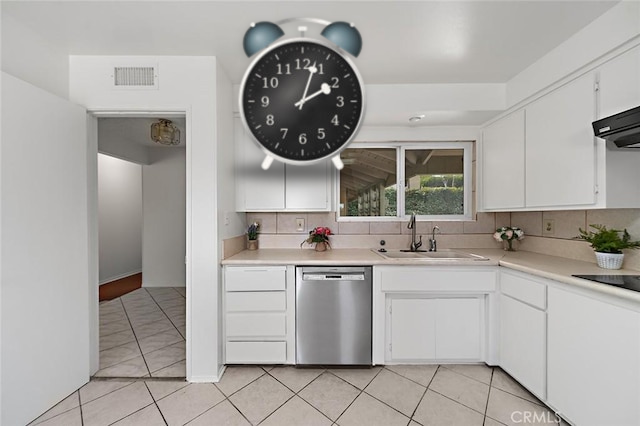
2:03
